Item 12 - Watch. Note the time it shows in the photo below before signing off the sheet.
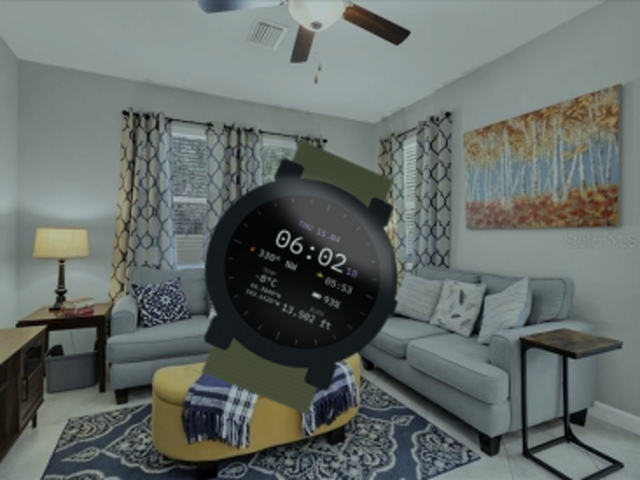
6:02
